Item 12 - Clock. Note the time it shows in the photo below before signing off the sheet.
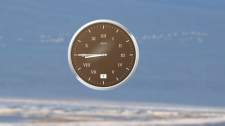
8:45
